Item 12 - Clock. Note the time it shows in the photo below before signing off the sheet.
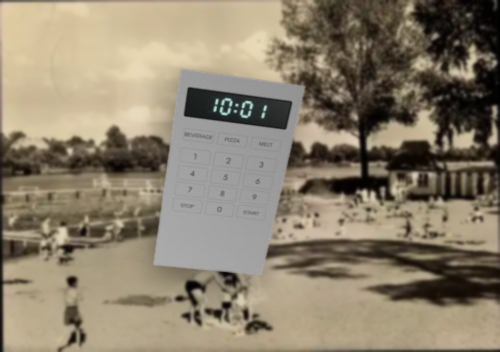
10:01
